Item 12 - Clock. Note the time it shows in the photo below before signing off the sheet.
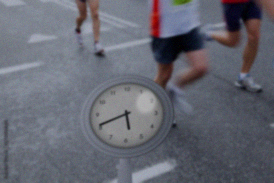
5:41
